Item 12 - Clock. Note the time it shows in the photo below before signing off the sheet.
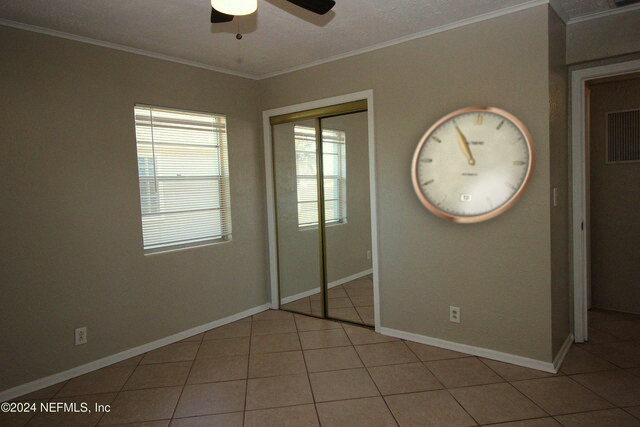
10:55
